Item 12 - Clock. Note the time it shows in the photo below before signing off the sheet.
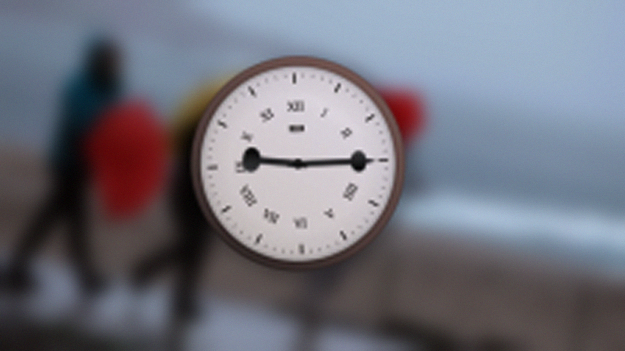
9:15
